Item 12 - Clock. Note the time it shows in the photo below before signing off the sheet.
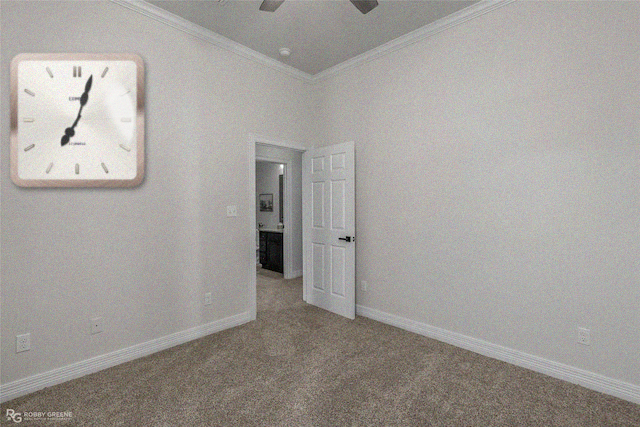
7:03
